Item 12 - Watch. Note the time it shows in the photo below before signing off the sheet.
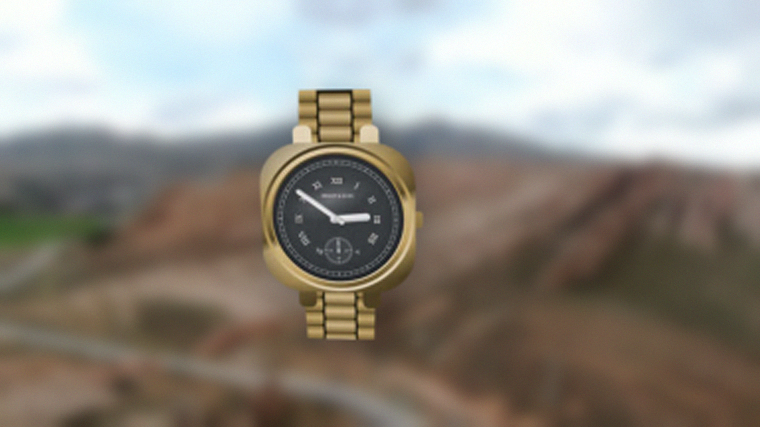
2:51
